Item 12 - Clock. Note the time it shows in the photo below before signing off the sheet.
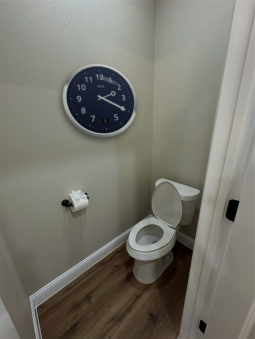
2:20
